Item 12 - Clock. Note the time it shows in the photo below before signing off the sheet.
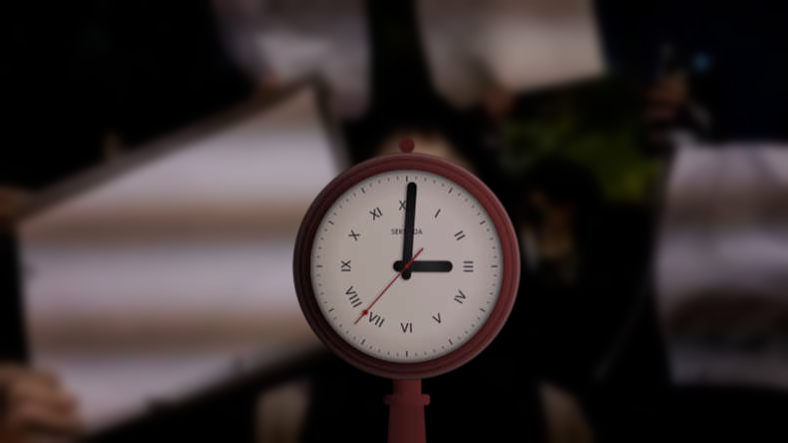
3:00:37
